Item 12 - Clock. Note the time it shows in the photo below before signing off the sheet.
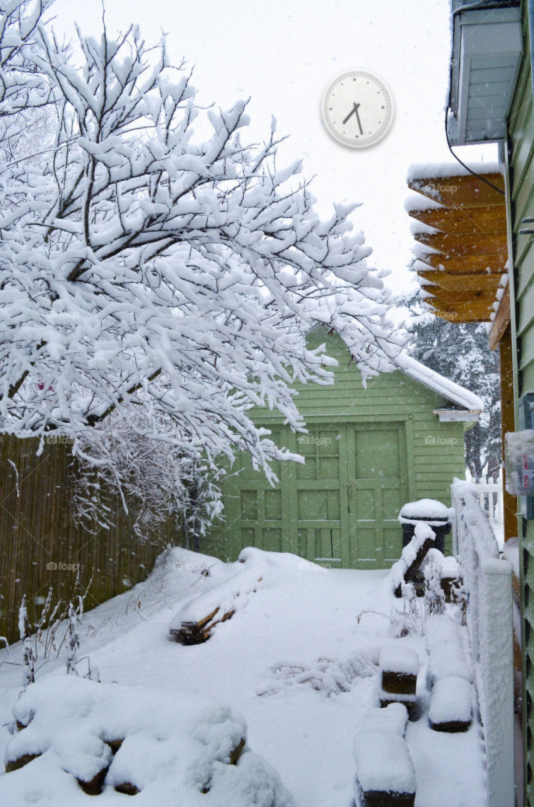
7:28
